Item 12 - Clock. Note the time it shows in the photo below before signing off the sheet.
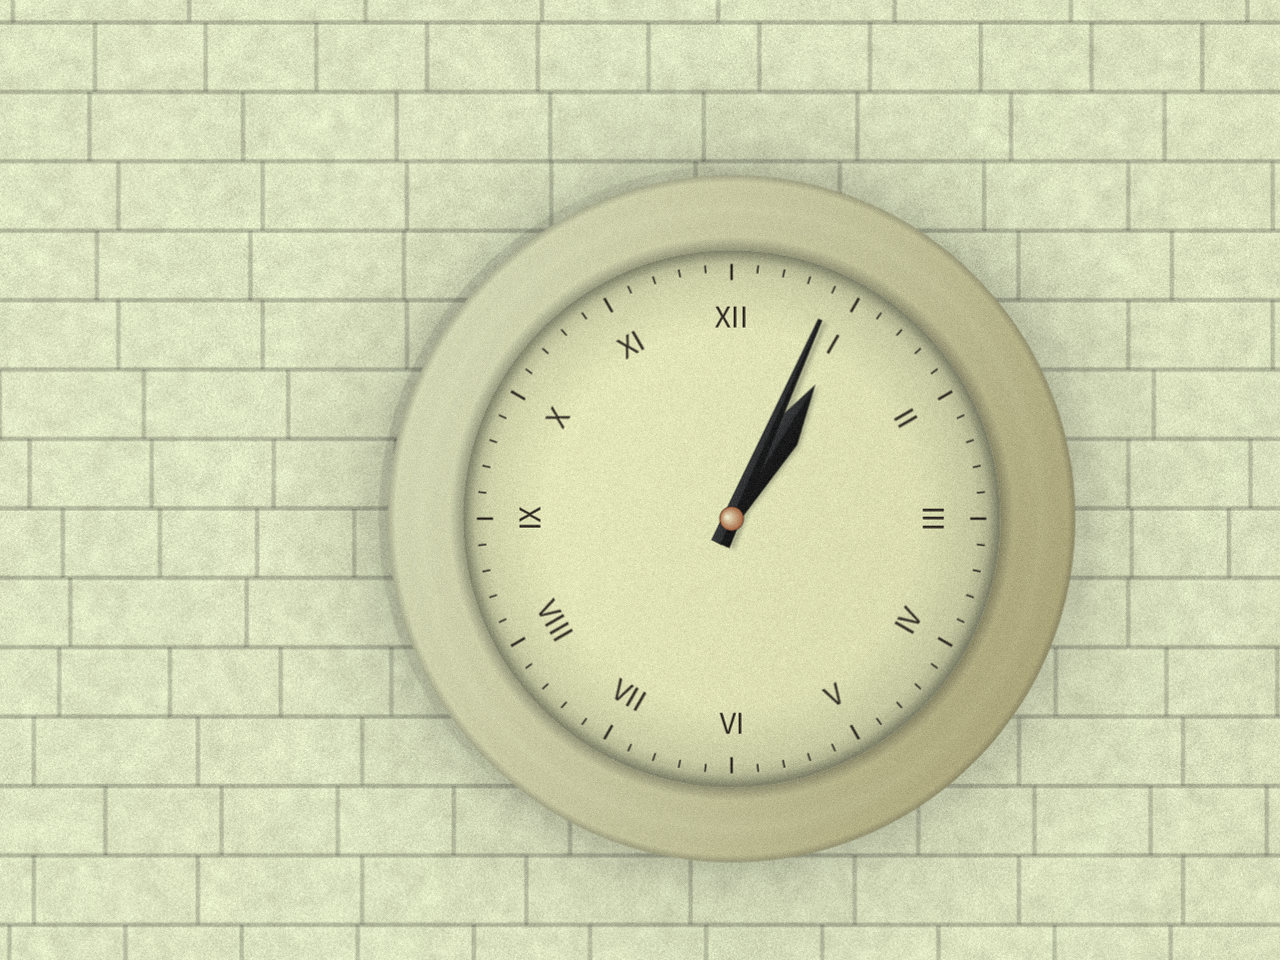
1:04
